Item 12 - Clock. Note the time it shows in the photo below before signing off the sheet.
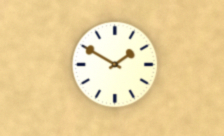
1:50
